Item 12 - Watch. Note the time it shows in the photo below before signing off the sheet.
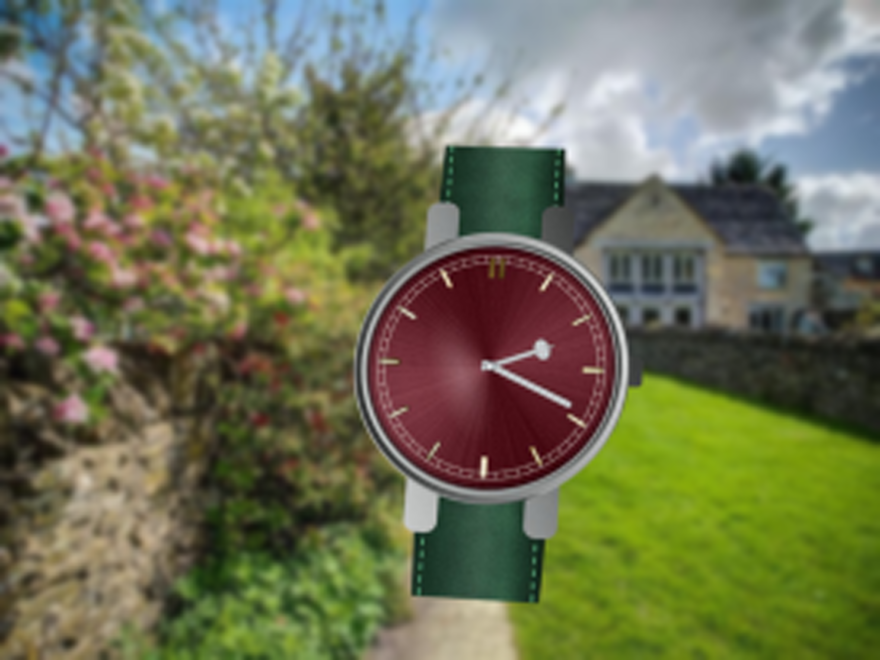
2:19
